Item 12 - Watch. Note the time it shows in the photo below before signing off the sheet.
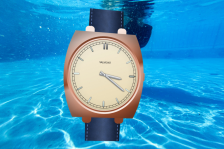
3:21
